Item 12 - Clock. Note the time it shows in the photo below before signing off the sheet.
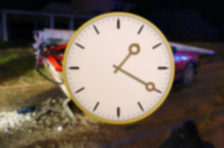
1:20
